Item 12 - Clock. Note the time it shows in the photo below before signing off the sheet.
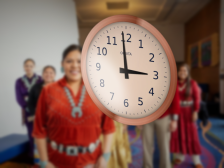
2:59
